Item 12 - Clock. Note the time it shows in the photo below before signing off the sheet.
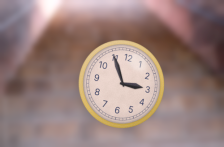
2:55
